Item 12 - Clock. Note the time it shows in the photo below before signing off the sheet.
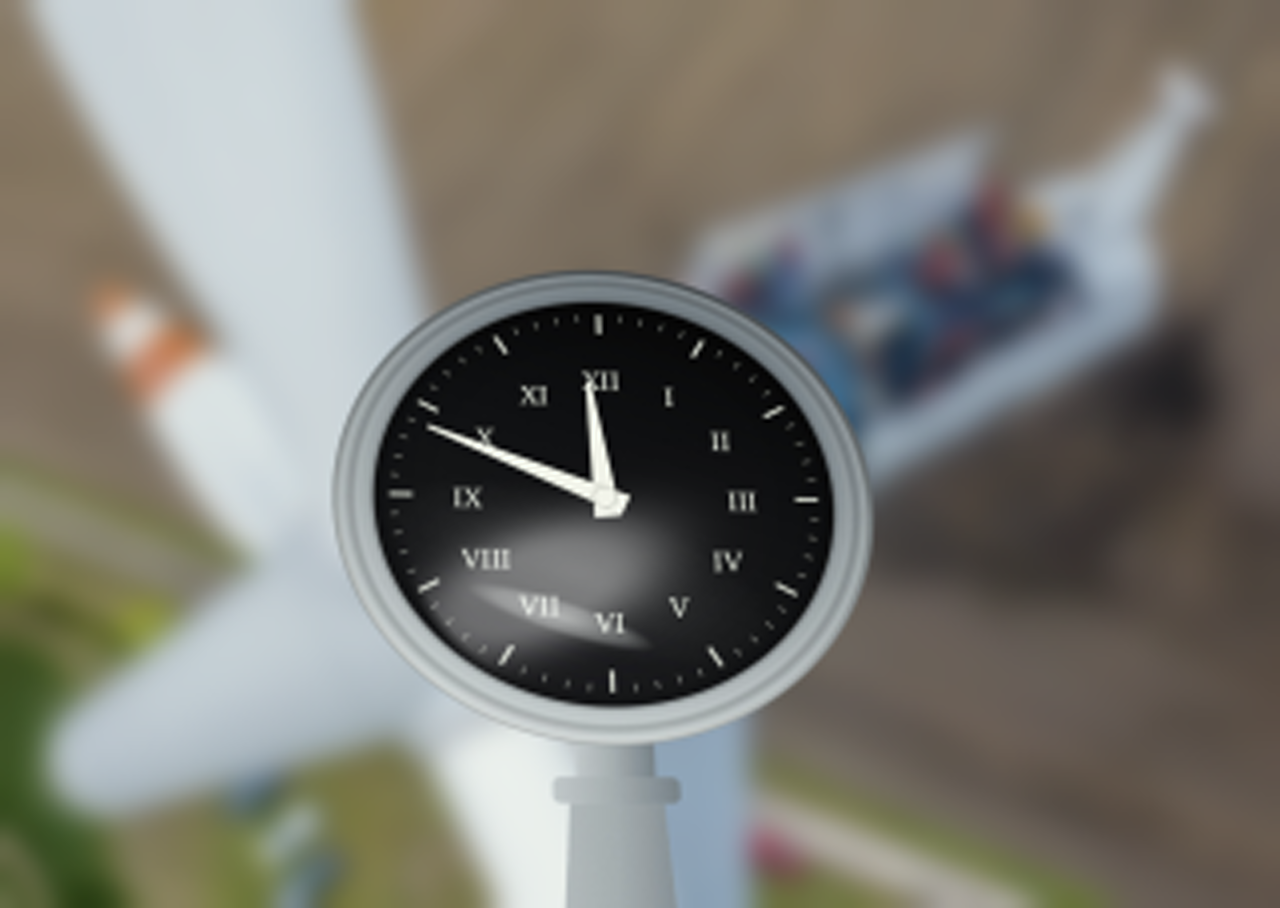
11:49
